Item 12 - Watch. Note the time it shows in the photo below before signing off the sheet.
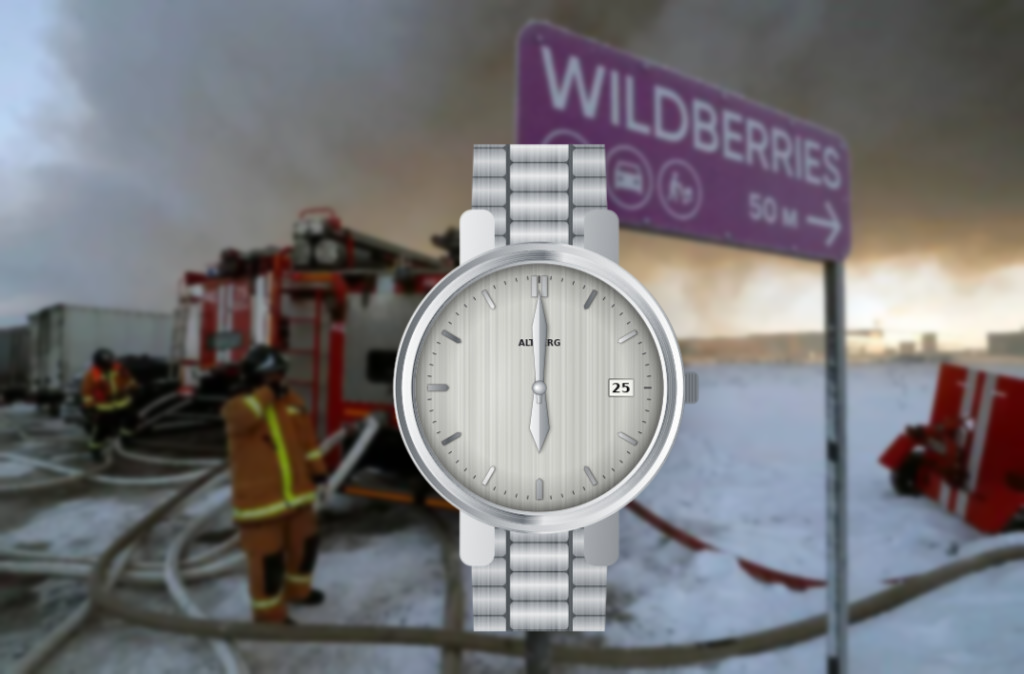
6:00
